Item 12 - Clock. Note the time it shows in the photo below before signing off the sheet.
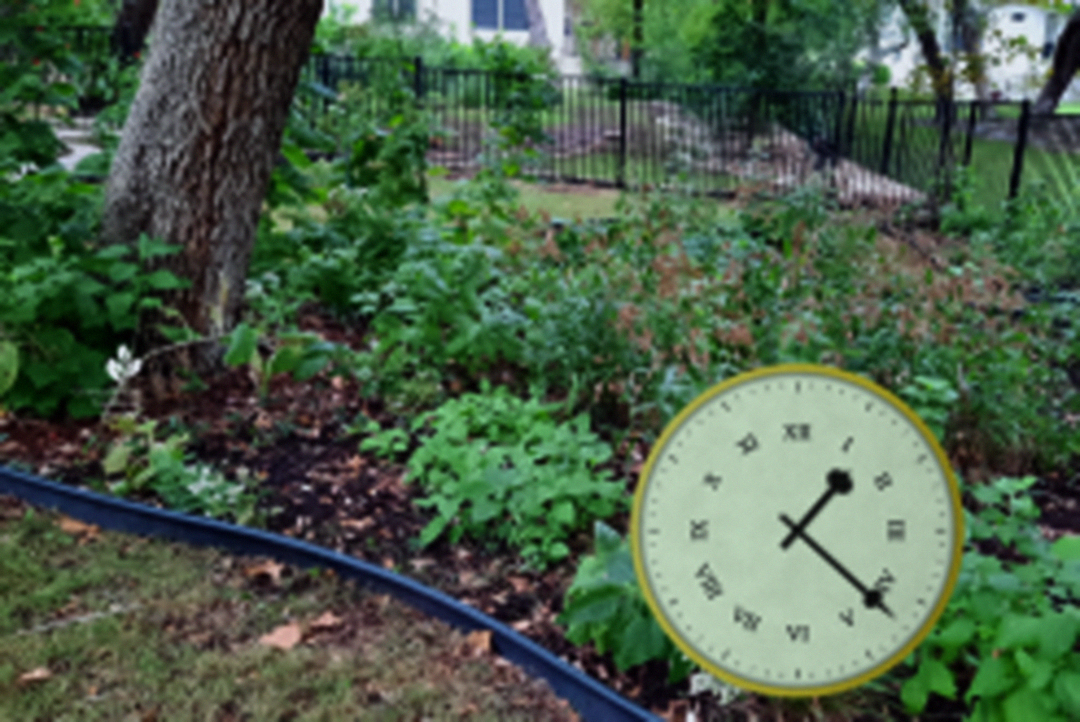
1:22
